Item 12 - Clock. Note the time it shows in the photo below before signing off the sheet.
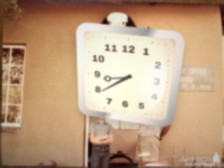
8:39
